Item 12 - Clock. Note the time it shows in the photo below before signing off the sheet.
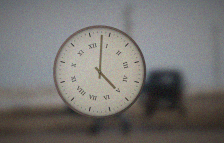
5:03
